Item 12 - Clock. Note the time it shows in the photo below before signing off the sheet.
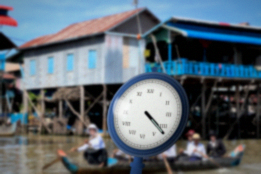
4:22
